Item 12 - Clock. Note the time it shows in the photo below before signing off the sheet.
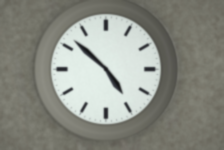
4:52
